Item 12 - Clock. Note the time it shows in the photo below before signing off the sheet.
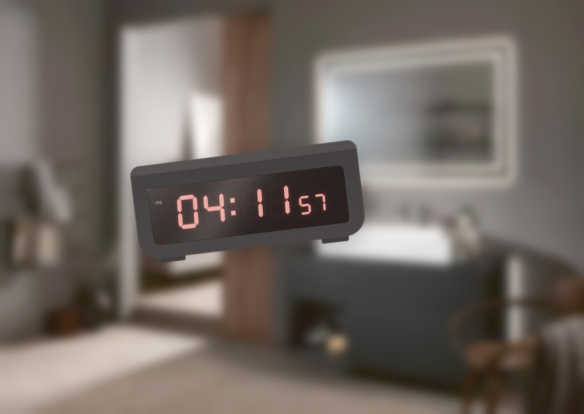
4:11:57
